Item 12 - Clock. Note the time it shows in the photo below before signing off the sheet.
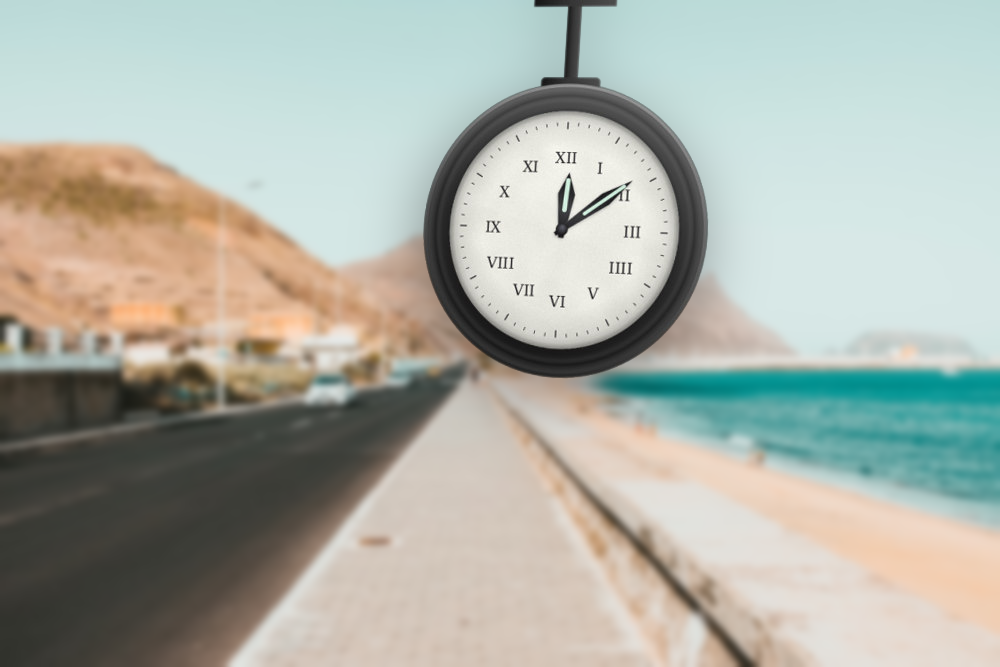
12:09
